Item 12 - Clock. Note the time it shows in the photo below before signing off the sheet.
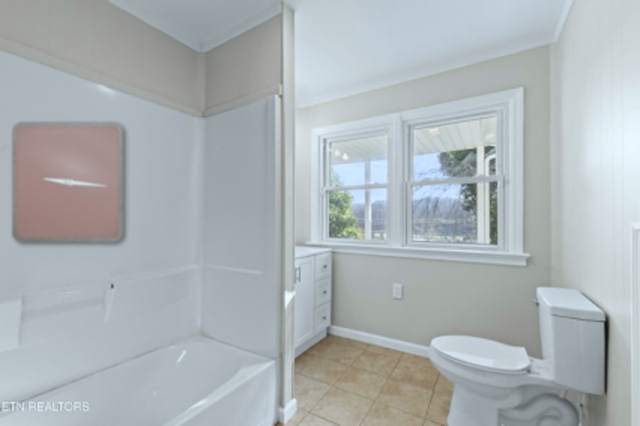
9:16
